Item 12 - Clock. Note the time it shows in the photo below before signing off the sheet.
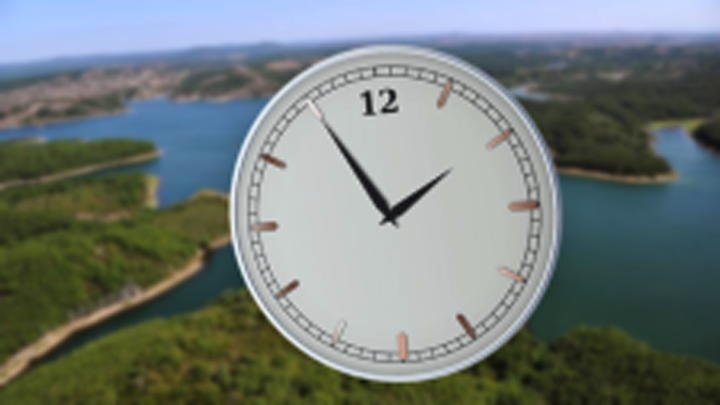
1:55
